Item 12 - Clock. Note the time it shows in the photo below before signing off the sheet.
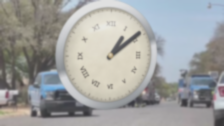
1:09
